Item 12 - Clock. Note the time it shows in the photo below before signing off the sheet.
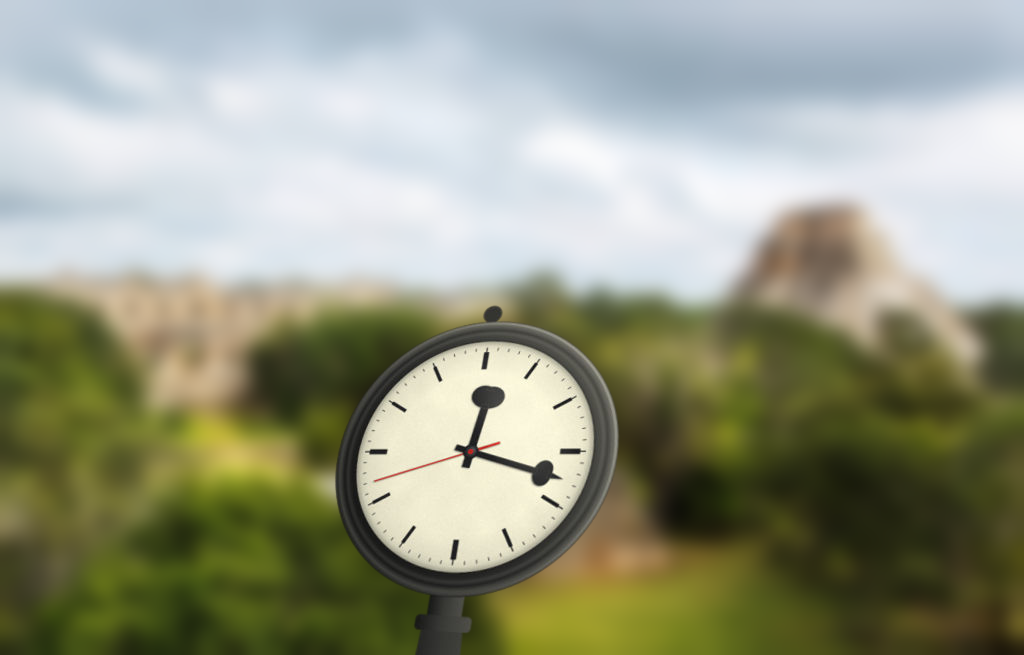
12:17:42
